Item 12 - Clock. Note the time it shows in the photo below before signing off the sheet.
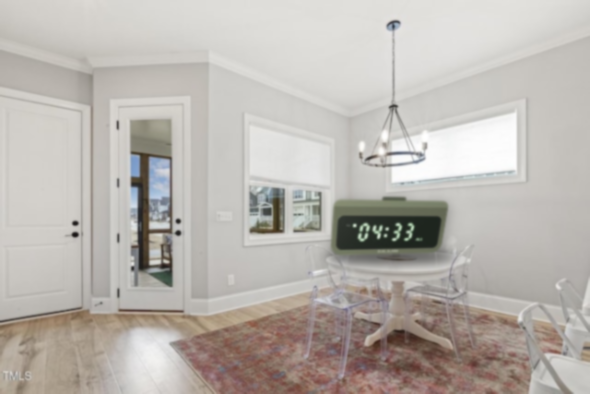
4:33
